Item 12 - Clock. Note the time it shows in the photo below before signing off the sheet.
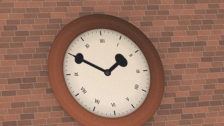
1:50
